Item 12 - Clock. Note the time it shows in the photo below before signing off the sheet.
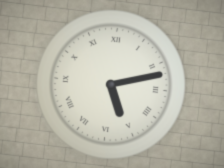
5:12
